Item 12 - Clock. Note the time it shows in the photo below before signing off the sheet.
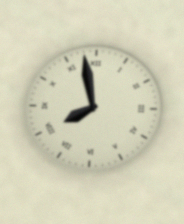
7:58
